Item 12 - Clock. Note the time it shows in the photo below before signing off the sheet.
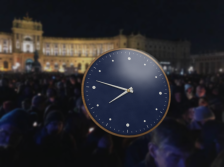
7:47
